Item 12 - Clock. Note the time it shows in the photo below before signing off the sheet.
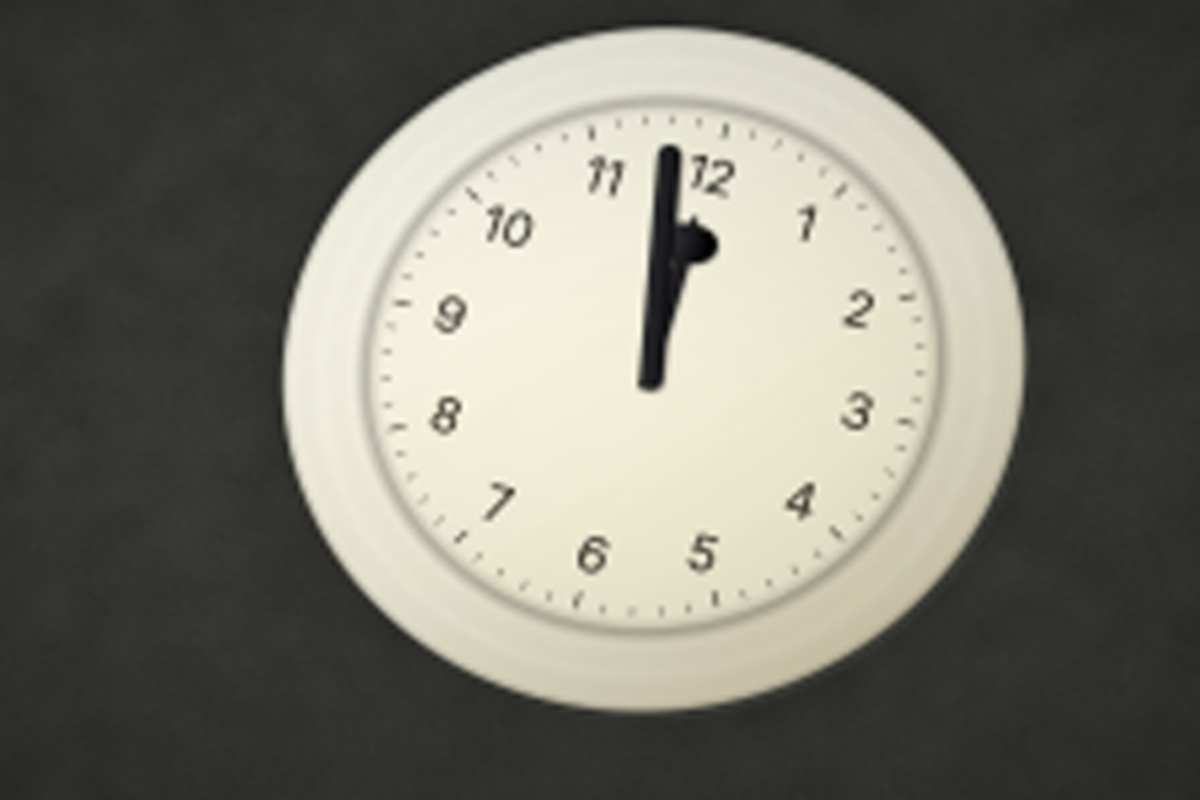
11:58
